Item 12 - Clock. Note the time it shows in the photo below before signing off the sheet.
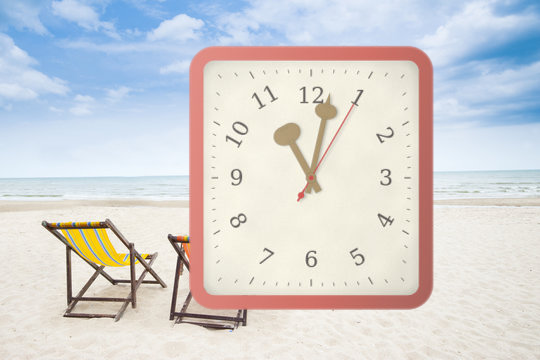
11:02:05
